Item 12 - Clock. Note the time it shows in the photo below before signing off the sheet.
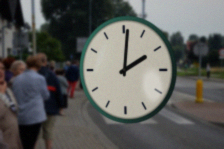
2:01
